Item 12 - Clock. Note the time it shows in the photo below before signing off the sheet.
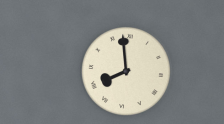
7:58
